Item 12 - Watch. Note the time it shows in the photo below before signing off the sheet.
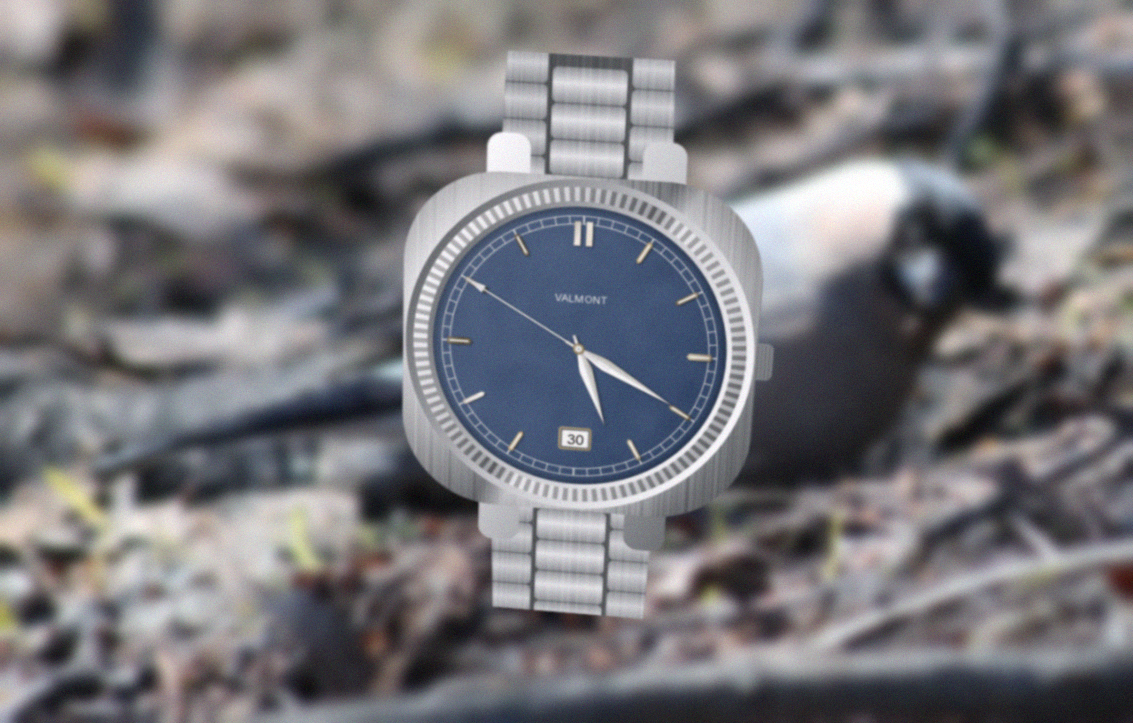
5:19:50
